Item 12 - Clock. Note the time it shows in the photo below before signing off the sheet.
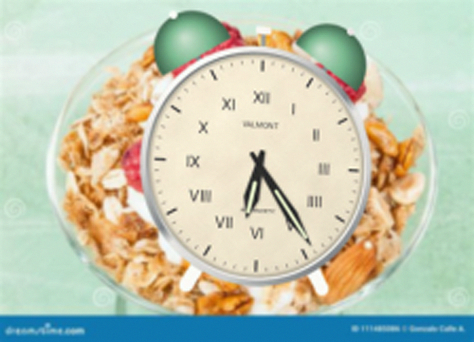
6:24
